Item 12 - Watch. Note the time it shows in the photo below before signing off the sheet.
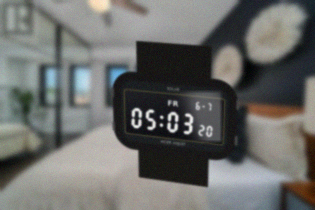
5:03:20
